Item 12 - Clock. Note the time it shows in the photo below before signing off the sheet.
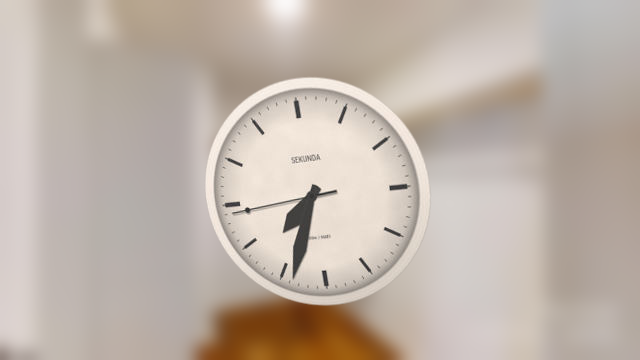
7:33:44
